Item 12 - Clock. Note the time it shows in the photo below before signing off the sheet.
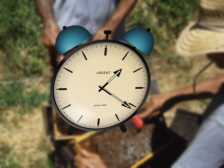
1:21
